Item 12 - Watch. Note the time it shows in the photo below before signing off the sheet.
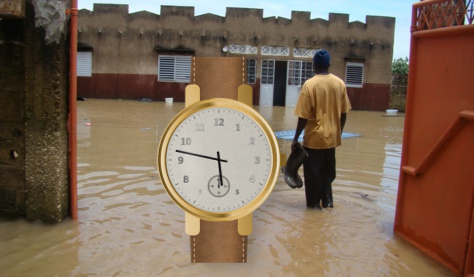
5:47
